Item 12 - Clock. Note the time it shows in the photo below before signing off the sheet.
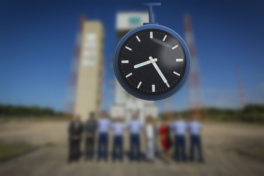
8:25
